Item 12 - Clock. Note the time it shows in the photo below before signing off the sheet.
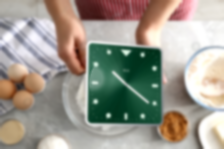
10:21
